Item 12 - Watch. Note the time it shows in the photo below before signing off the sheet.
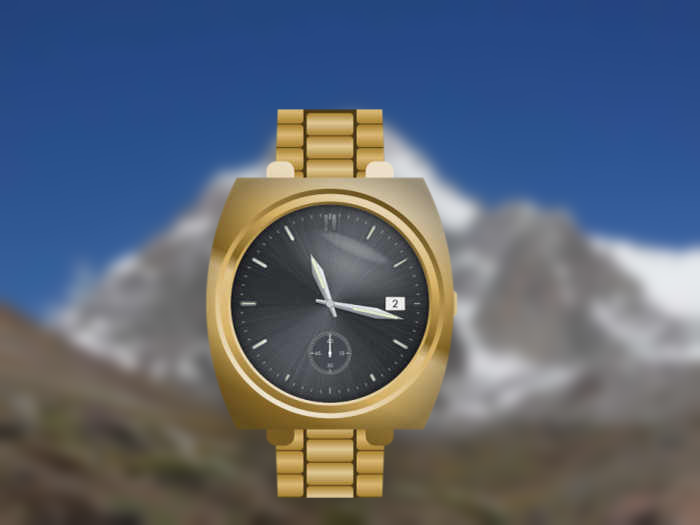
11:17
